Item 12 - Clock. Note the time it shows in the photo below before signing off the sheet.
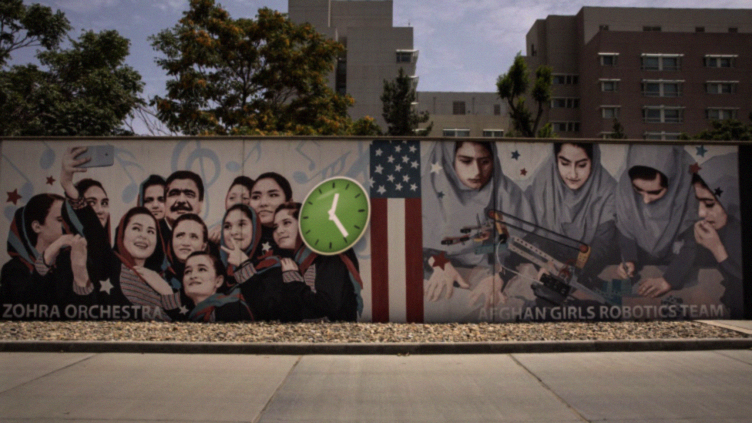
12:24
